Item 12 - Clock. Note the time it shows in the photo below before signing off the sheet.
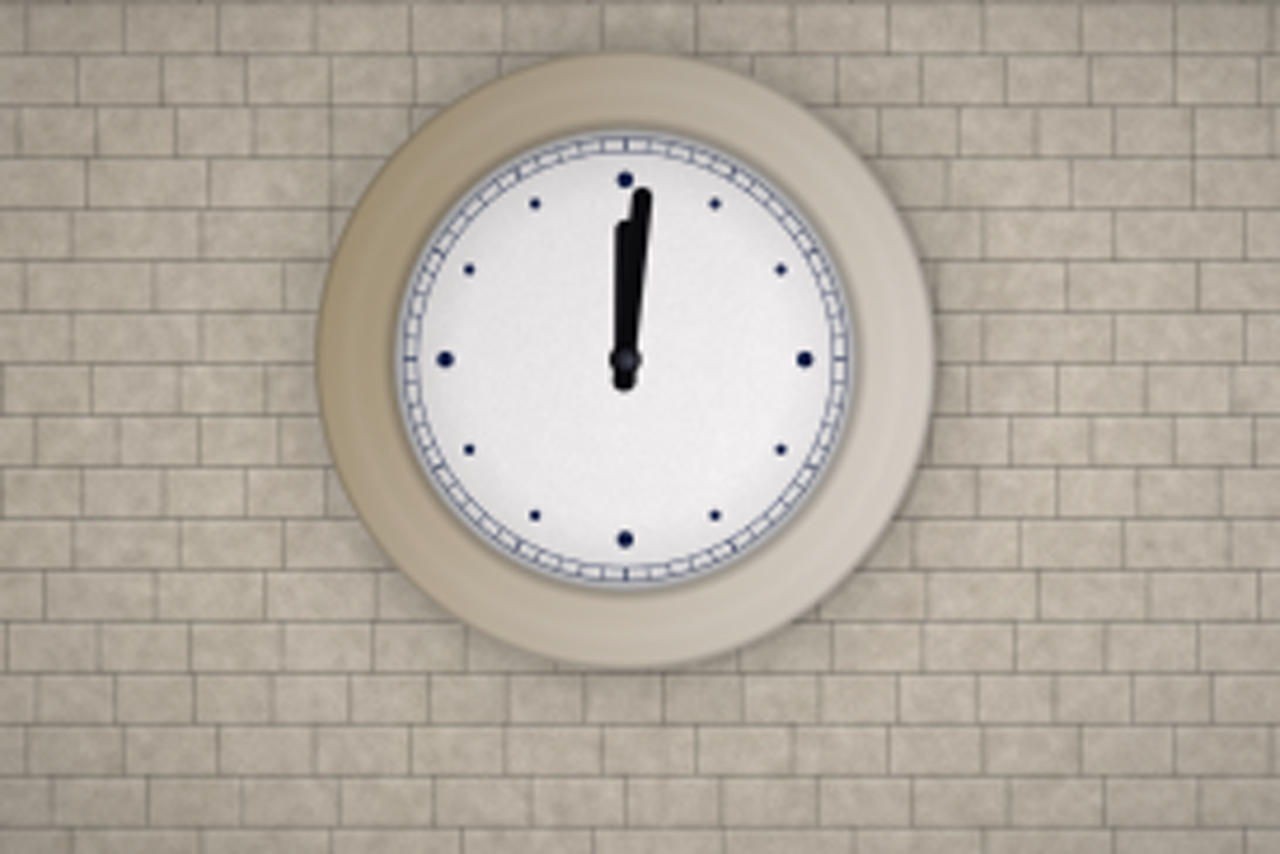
12:01
